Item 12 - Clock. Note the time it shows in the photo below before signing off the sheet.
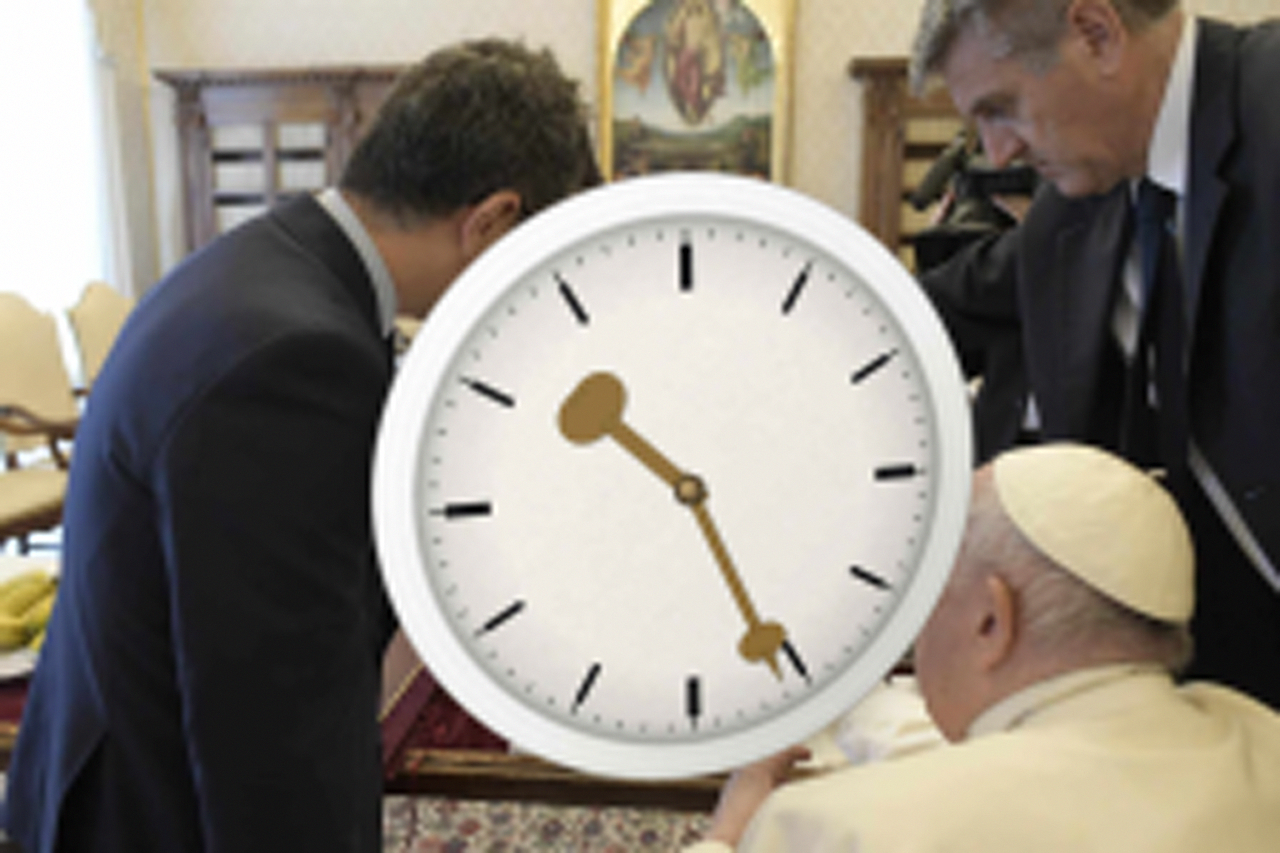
10:26
